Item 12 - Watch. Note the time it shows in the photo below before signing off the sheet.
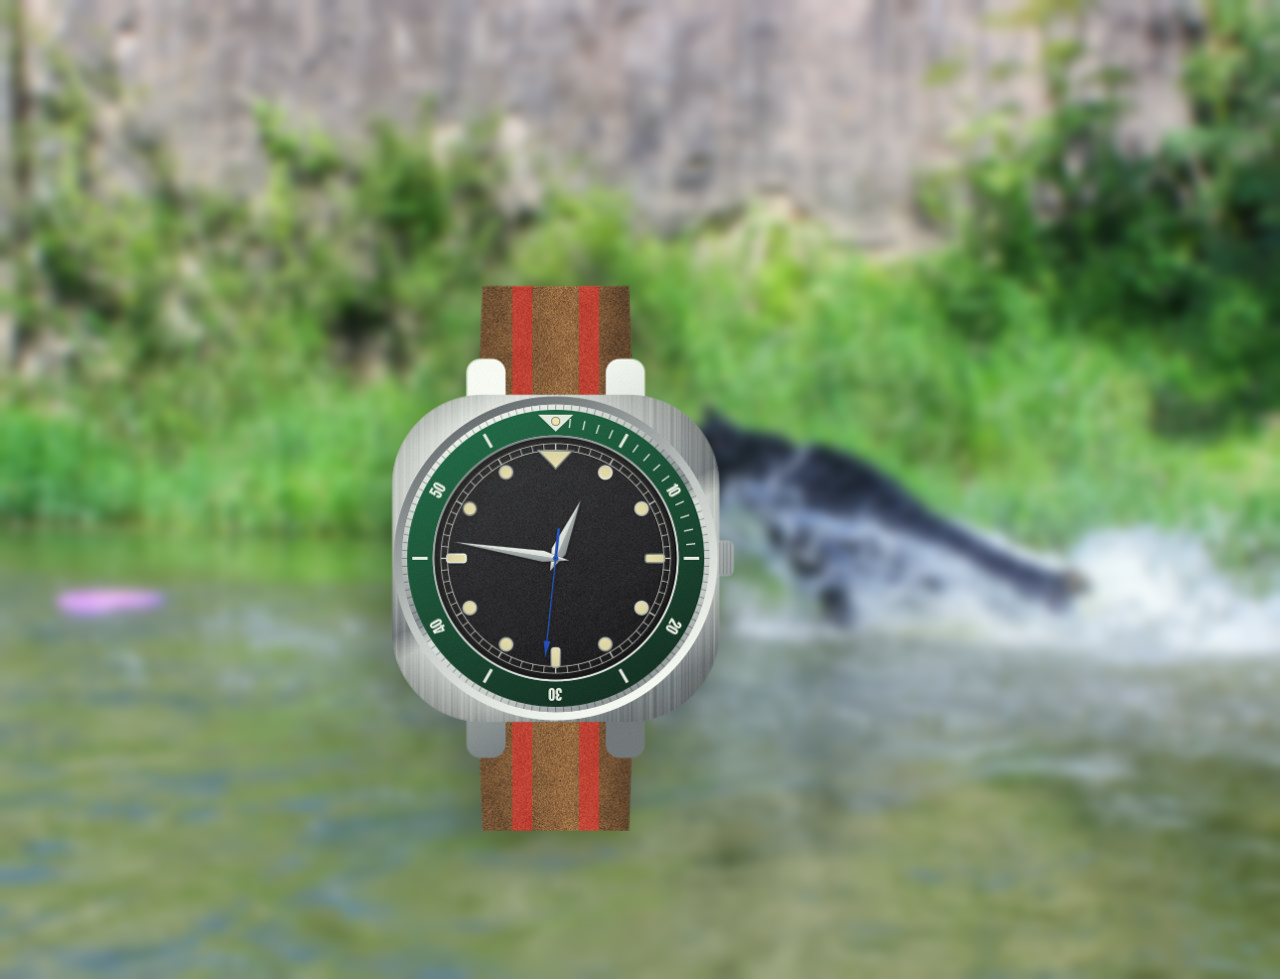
12:46:31
